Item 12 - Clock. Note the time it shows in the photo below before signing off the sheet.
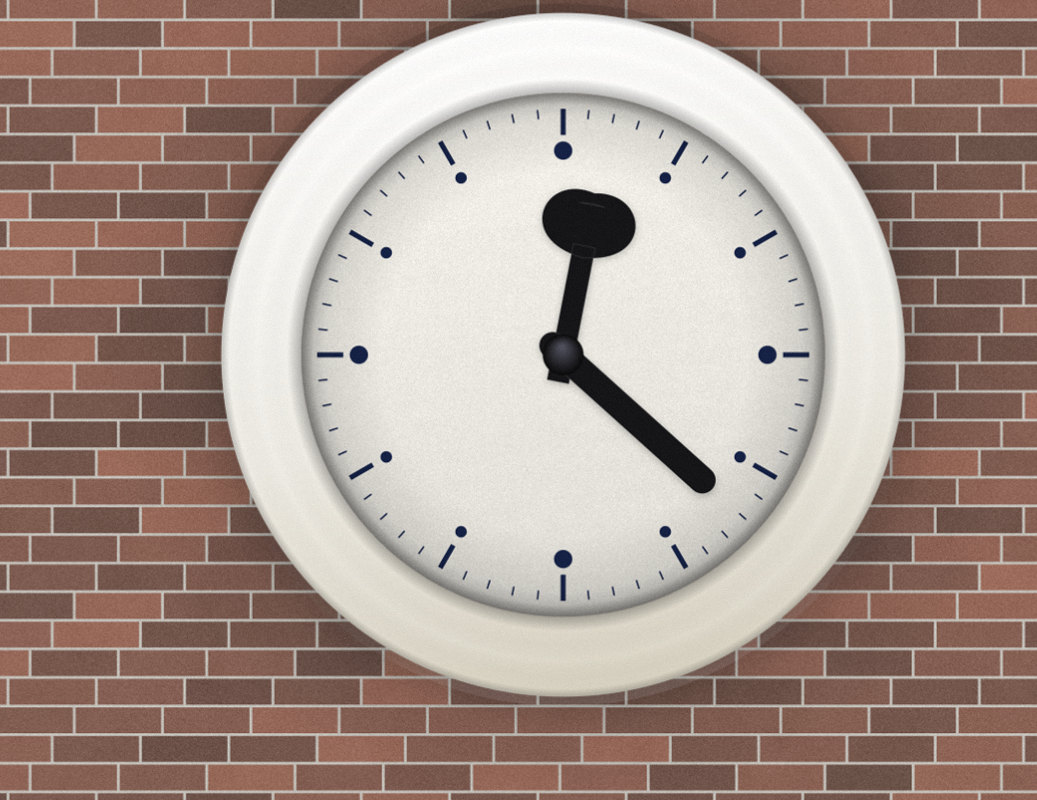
12:22
